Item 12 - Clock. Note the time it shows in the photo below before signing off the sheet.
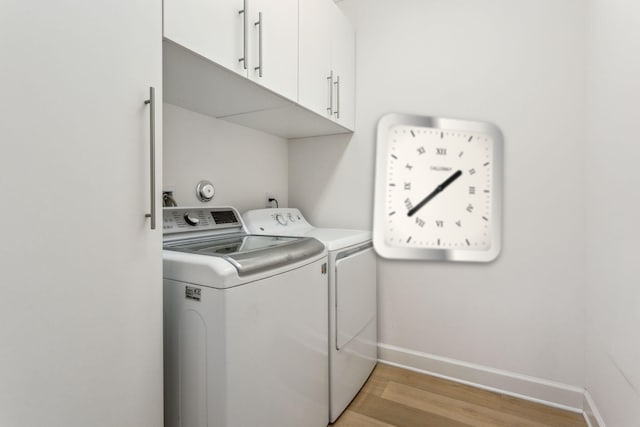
1:38
